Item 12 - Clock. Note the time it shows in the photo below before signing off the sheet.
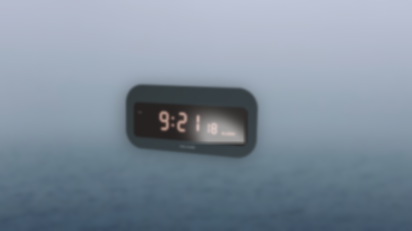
9:21
